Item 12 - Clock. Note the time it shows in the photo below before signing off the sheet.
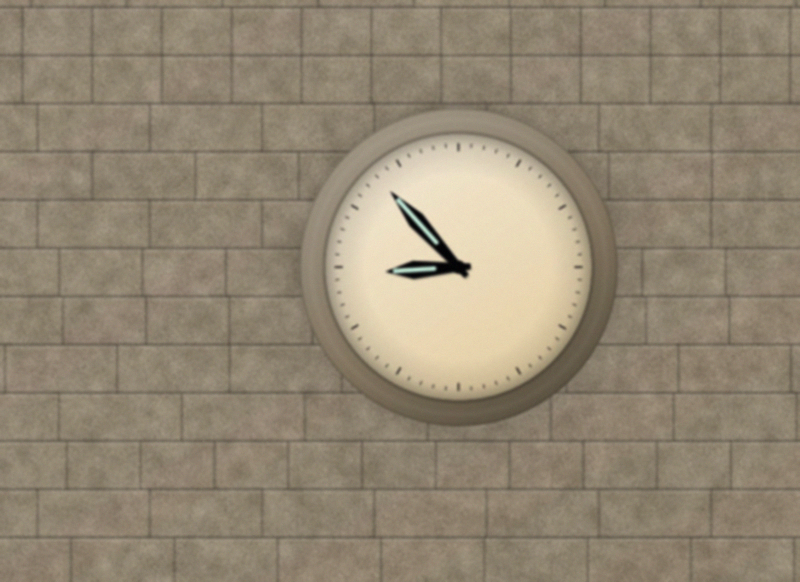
8:53
